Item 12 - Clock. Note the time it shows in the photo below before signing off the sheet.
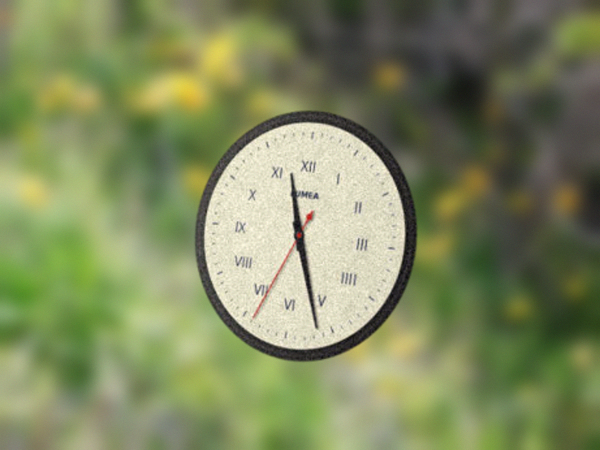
11:26:34
